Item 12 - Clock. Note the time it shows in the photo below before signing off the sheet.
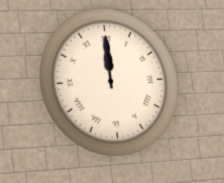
12:00
